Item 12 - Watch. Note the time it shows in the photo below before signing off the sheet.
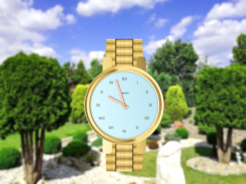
9:57
